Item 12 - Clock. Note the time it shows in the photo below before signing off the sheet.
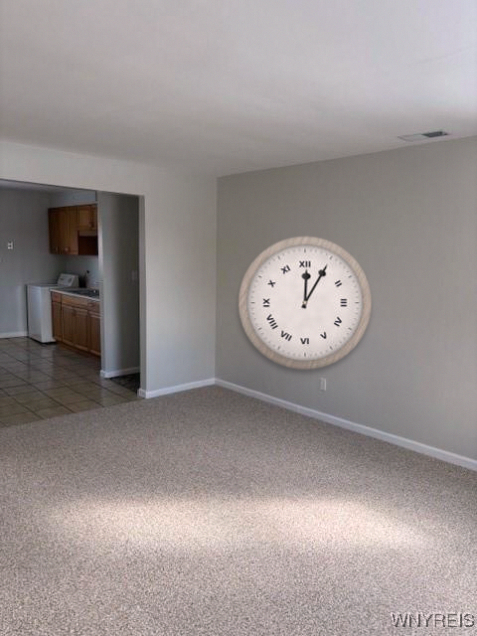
12:05
